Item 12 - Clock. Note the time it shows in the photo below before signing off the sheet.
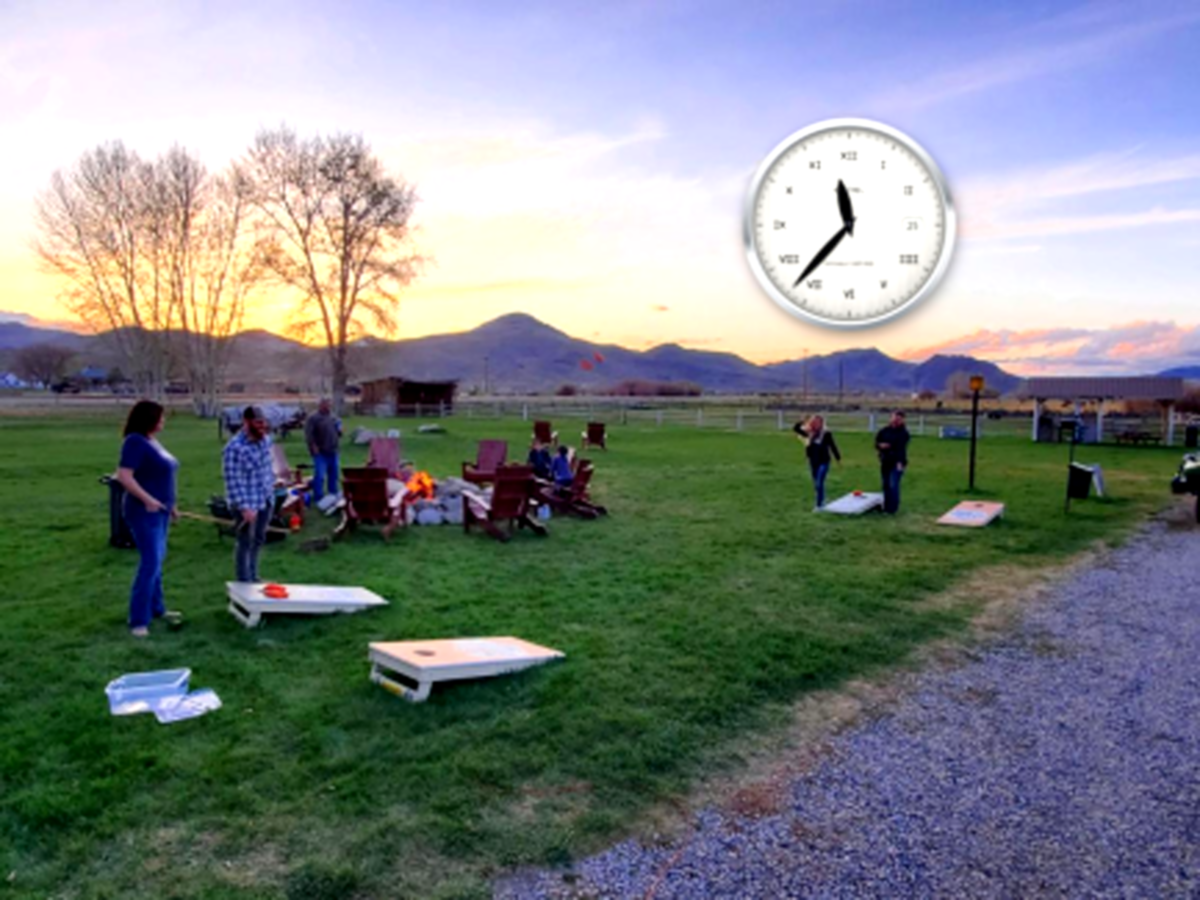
11:37
